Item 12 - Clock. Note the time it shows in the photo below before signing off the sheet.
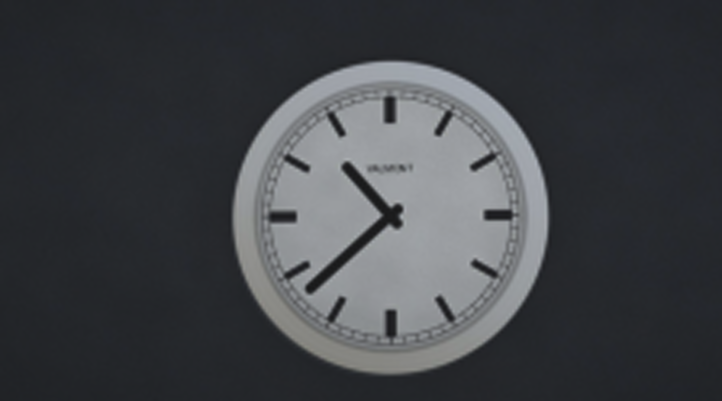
10:38
